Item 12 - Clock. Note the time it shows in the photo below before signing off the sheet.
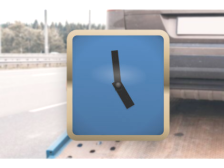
4:59
